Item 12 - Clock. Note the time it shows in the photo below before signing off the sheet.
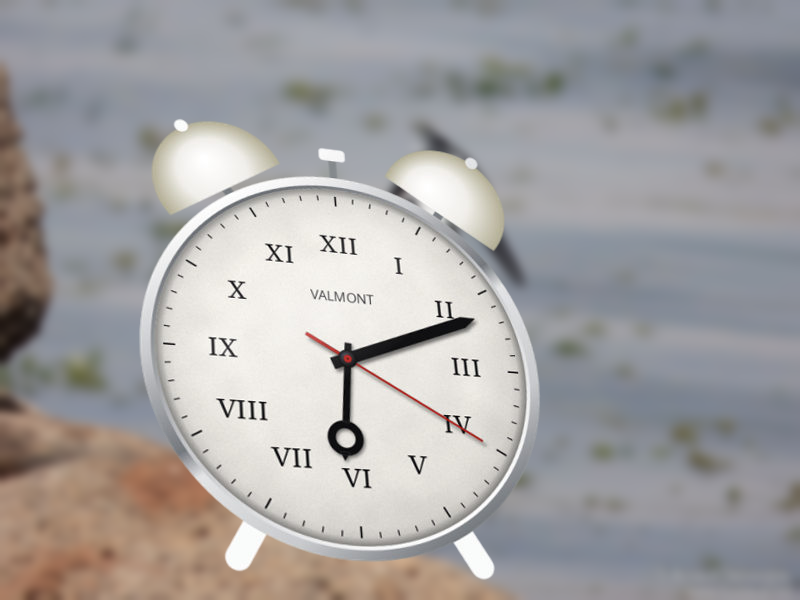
6:11:20
